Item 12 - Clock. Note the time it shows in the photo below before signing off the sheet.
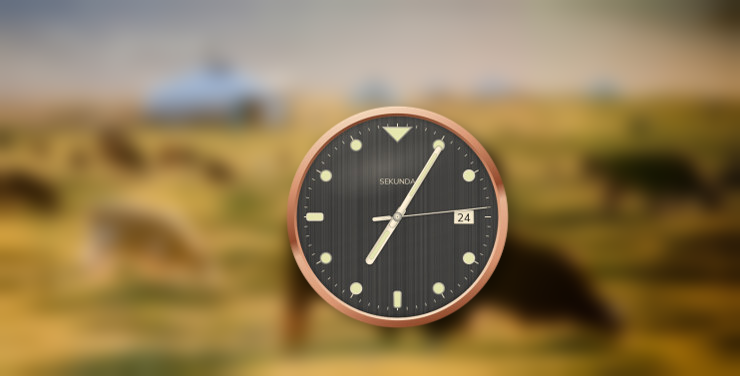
7:05:14
